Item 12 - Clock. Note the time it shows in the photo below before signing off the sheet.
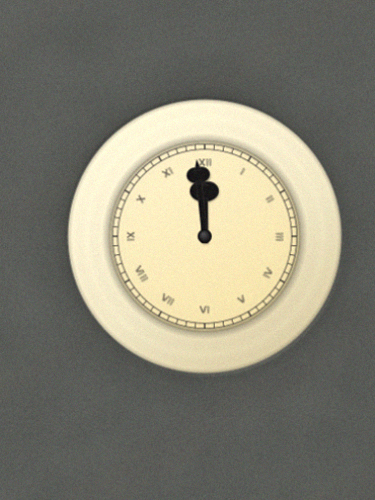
11:59
